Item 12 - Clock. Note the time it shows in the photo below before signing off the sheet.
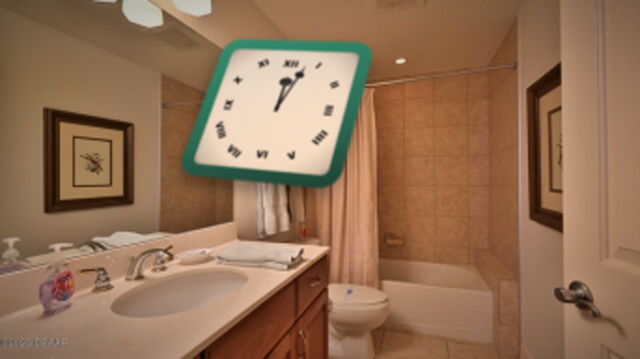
12:03
